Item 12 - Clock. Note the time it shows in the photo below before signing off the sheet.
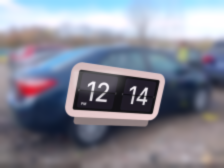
12:14
